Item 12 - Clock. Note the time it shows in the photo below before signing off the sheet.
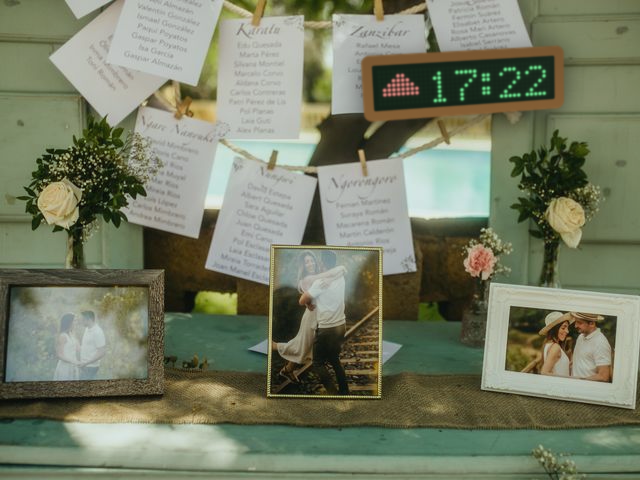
17:22
